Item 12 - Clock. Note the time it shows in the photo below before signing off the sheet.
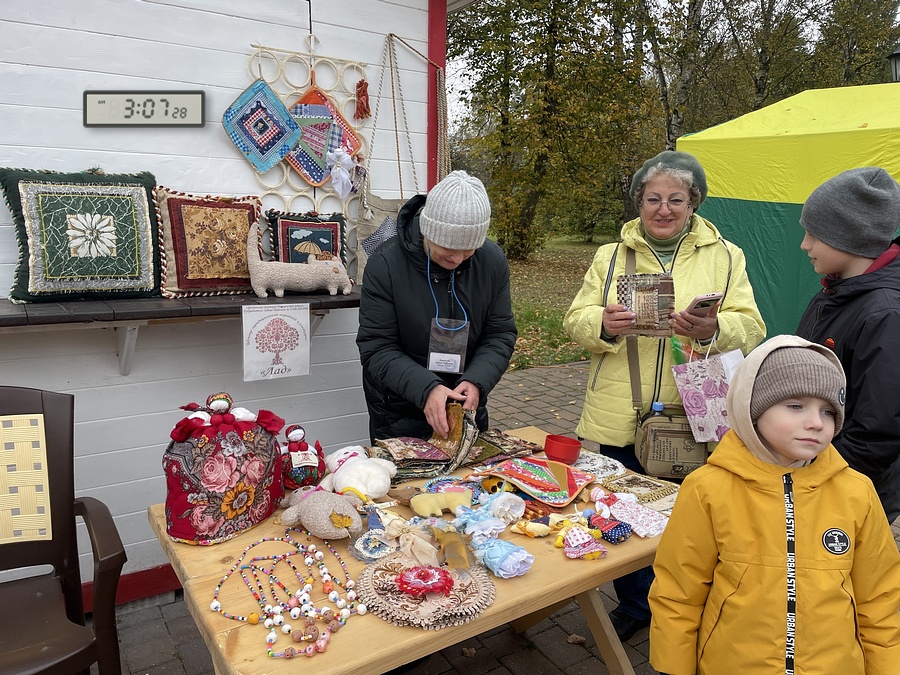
3:07:28
